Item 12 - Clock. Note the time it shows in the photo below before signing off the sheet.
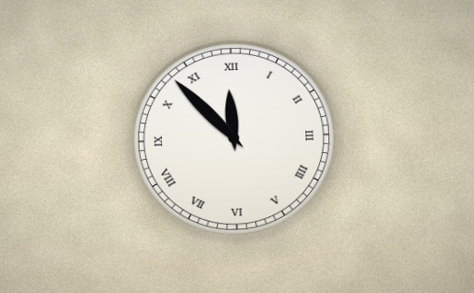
11:53
